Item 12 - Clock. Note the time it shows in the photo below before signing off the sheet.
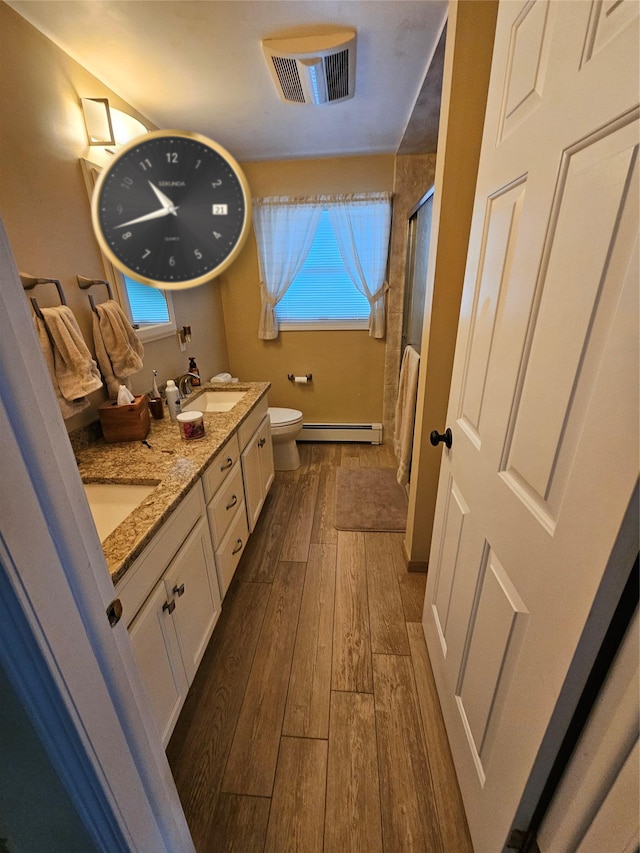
10:42
